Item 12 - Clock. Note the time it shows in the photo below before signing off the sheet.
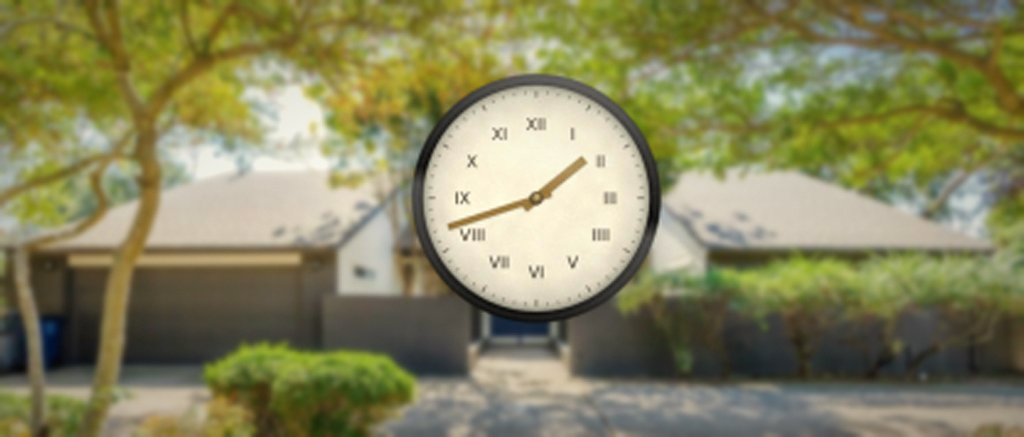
1:42
